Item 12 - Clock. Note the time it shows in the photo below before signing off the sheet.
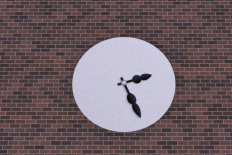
2:26
